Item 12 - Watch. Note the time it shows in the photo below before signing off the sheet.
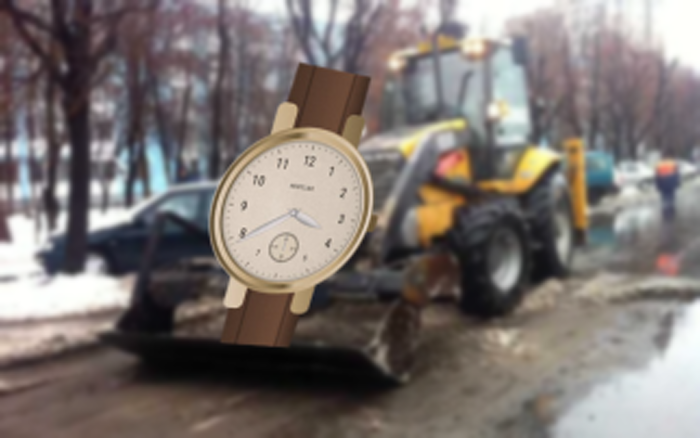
3:39
